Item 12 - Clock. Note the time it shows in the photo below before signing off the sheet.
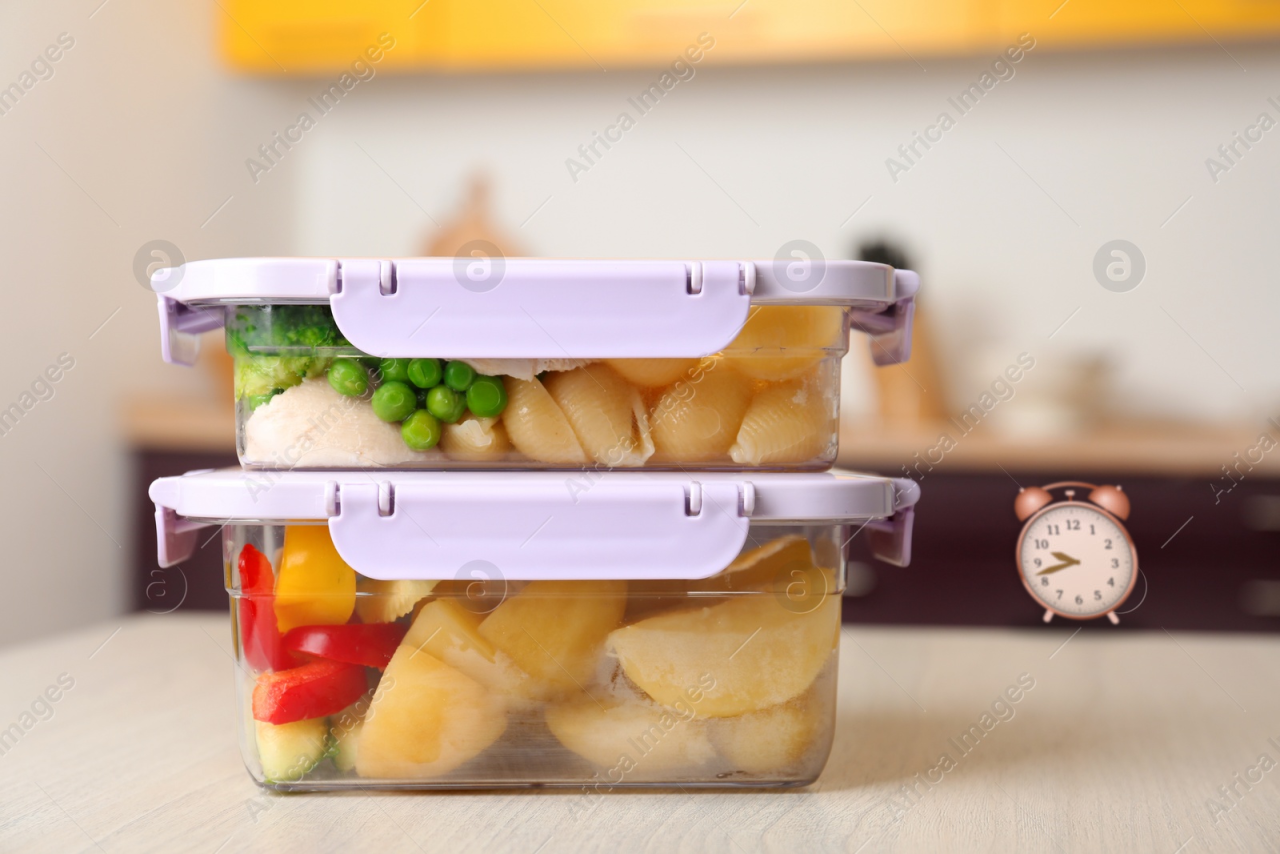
9:42
